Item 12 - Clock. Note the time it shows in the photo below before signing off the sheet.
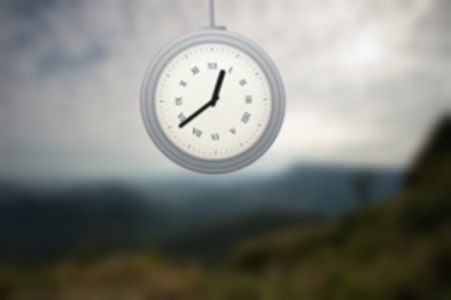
12:39
